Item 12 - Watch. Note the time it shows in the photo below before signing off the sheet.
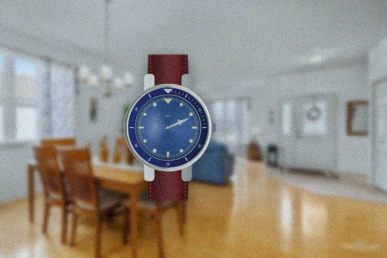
2:11
